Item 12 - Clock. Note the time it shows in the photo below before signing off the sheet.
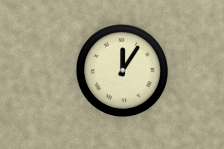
12:06
